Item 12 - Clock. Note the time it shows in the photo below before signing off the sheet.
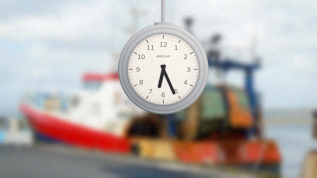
6:26
